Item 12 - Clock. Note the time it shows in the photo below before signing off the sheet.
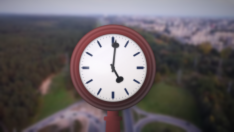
5:01
